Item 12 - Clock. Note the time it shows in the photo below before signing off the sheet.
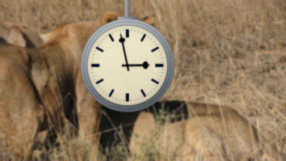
2:58
